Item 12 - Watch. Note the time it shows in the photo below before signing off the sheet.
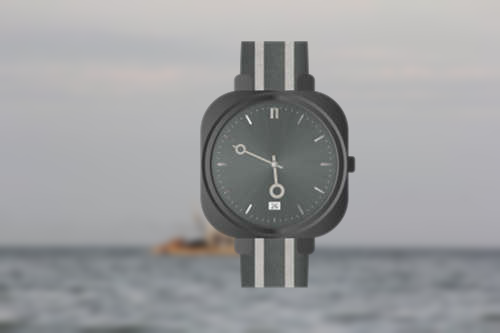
5:49
